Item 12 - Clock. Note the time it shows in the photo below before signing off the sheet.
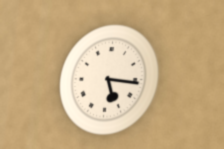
5:16
